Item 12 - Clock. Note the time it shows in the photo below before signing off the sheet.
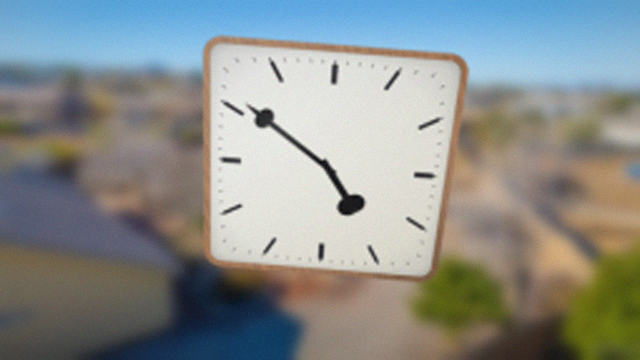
4:51
